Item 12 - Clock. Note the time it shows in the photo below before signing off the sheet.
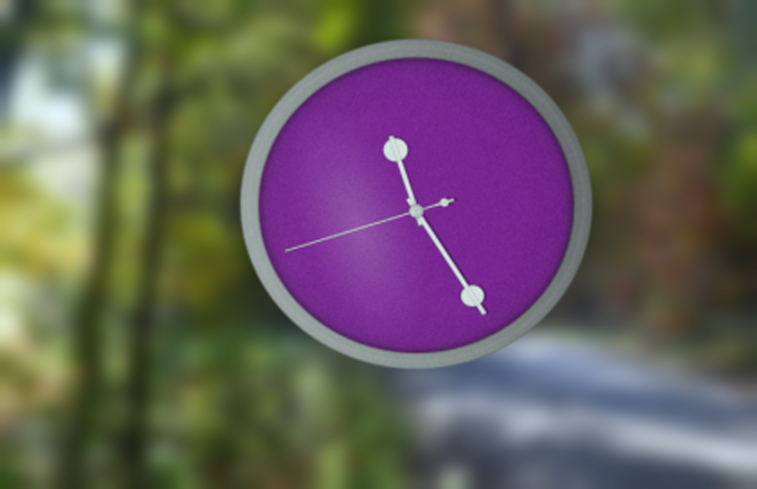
11:24:42
